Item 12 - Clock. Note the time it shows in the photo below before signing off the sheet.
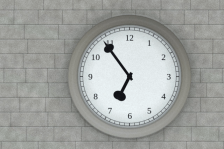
6:54
